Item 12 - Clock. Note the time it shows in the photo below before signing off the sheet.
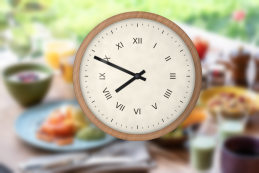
7:49
